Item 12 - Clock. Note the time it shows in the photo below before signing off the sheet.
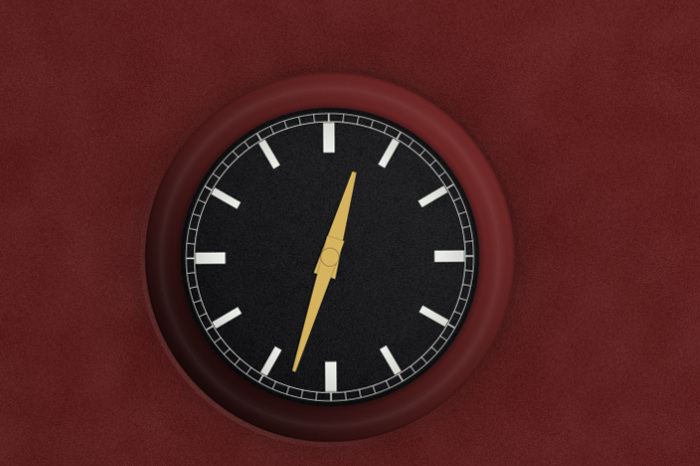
12:33
